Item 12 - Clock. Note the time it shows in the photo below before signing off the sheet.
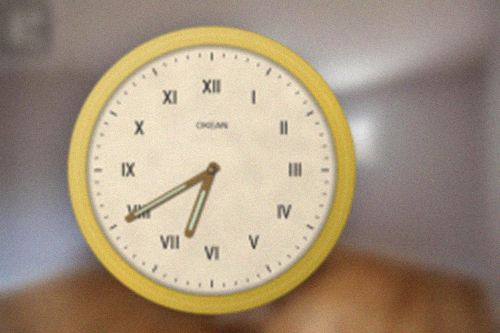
6:40
